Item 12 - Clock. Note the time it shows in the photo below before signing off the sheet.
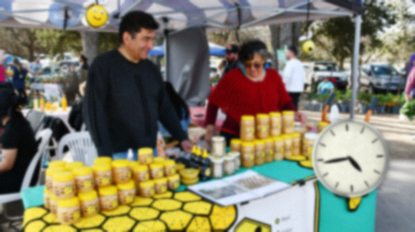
4:44
